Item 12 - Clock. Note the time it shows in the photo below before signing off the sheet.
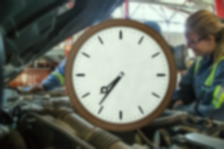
7:36
